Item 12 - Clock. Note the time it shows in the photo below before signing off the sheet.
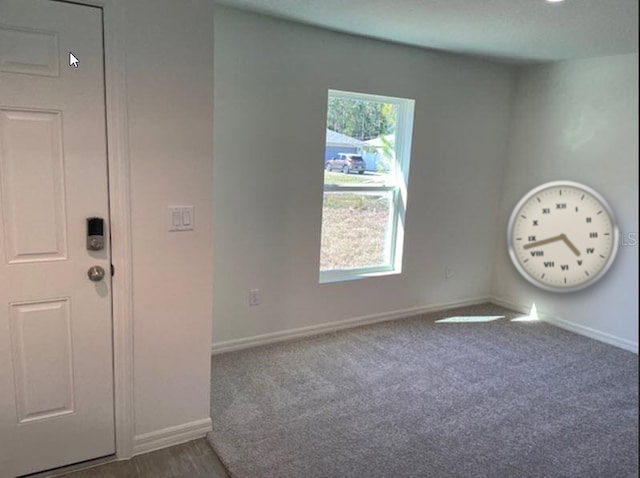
4:43
